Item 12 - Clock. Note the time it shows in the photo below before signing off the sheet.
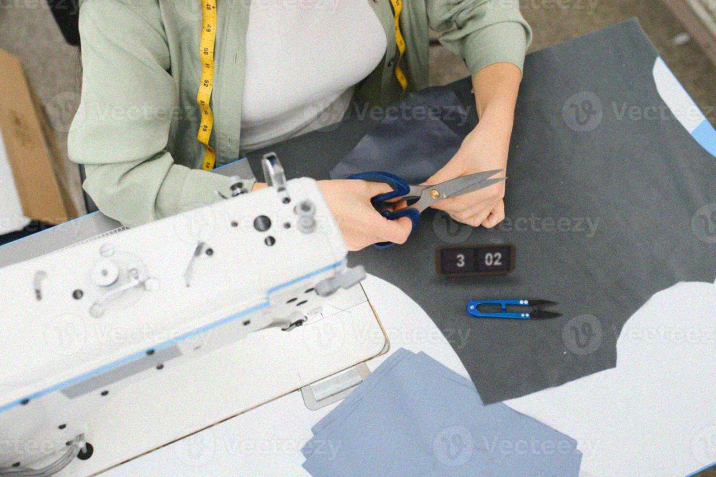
3:02
